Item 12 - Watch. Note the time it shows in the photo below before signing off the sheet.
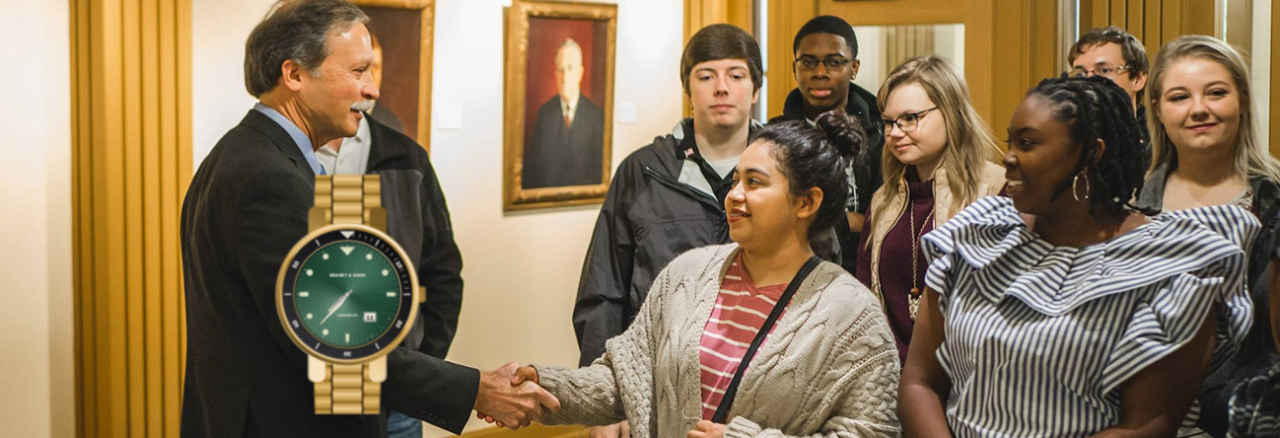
7:37
